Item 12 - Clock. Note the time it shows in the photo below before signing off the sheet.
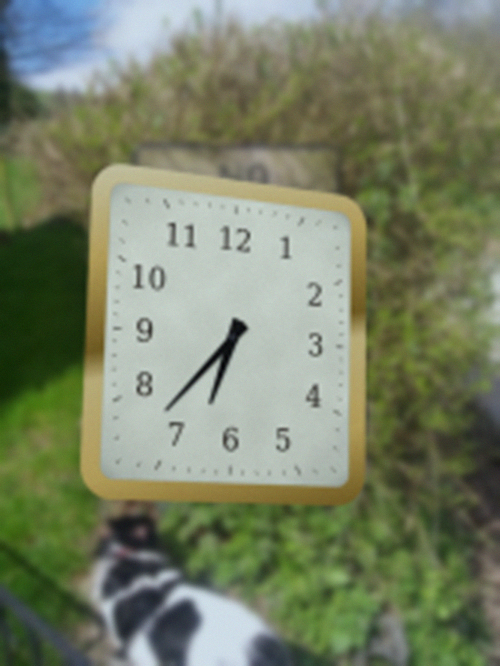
6:37
